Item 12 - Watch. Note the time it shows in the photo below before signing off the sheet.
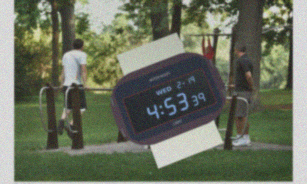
4:53:39
